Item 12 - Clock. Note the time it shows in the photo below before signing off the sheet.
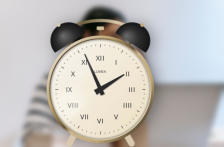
1:56
